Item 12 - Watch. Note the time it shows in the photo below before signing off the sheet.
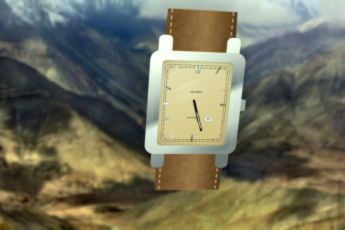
5:27
